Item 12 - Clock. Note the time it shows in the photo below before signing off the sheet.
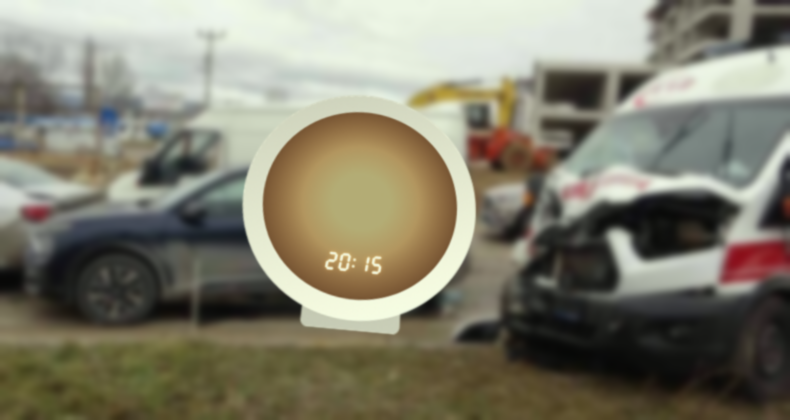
20:15
